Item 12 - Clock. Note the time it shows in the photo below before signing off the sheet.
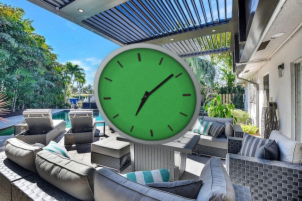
7:09
